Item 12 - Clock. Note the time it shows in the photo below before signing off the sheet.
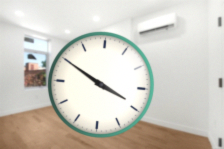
3:50
